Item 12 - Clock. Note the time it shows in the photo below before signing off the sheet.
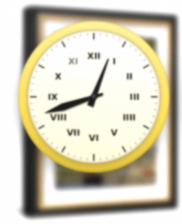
12:42
